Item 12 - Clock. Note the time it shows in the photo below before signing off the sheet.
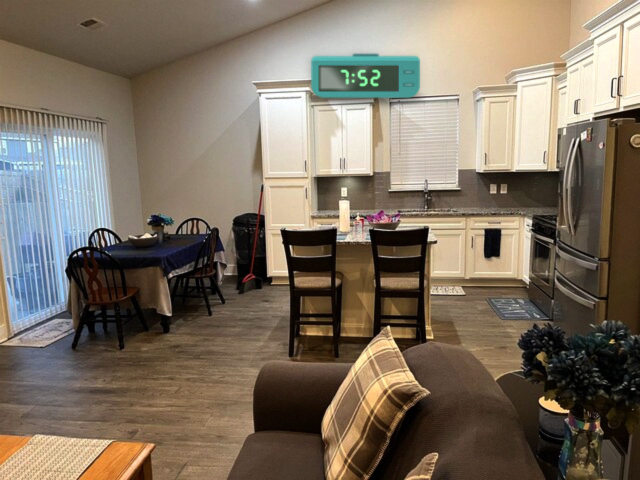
7:52
